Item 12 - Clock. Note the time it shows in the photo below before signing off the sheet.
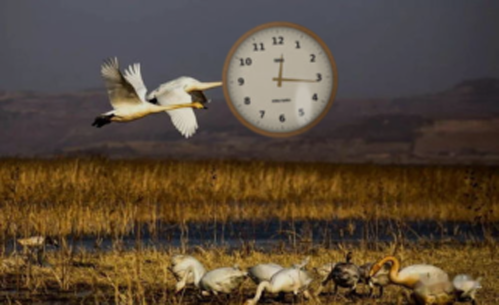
12:16
